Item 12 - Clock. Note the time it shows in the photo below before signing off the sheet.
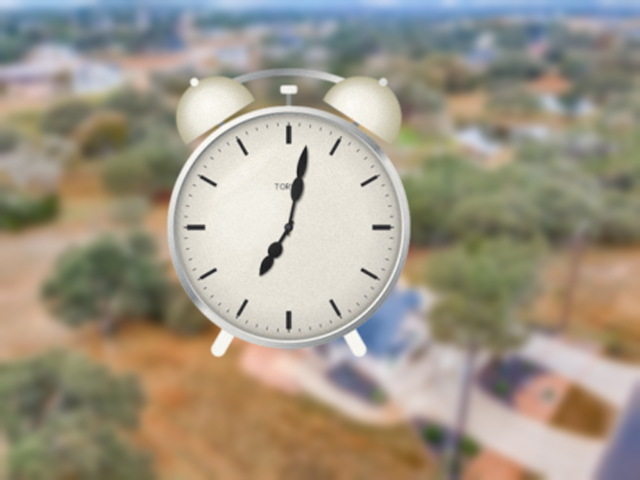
7:02
